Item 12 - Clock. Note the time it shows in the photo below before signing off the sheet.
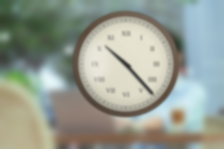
10:23
